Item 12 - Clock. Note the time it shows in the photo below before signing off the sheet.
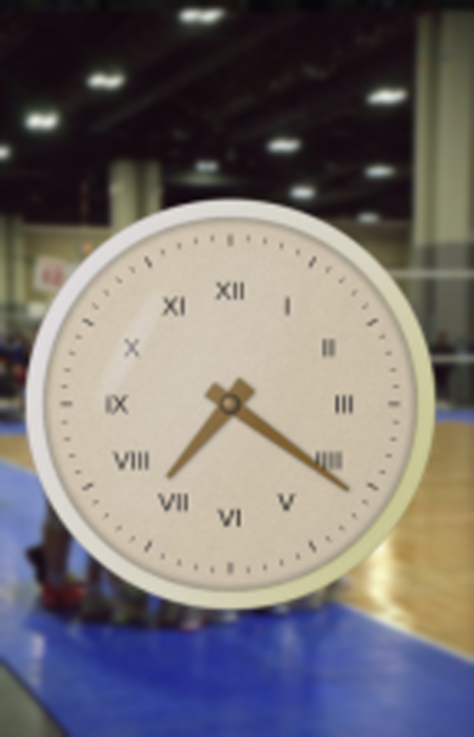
7:21
